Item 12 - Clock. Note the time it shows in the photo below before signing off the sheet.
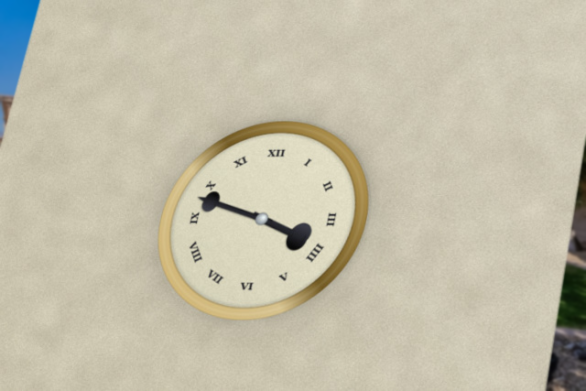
3:48
